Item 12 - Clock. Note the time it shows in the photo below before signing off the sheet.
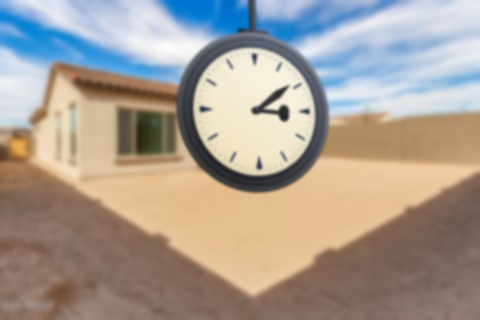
3:09
